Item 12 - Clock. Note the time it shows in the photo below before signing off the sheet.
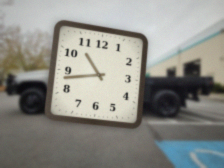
10:43
